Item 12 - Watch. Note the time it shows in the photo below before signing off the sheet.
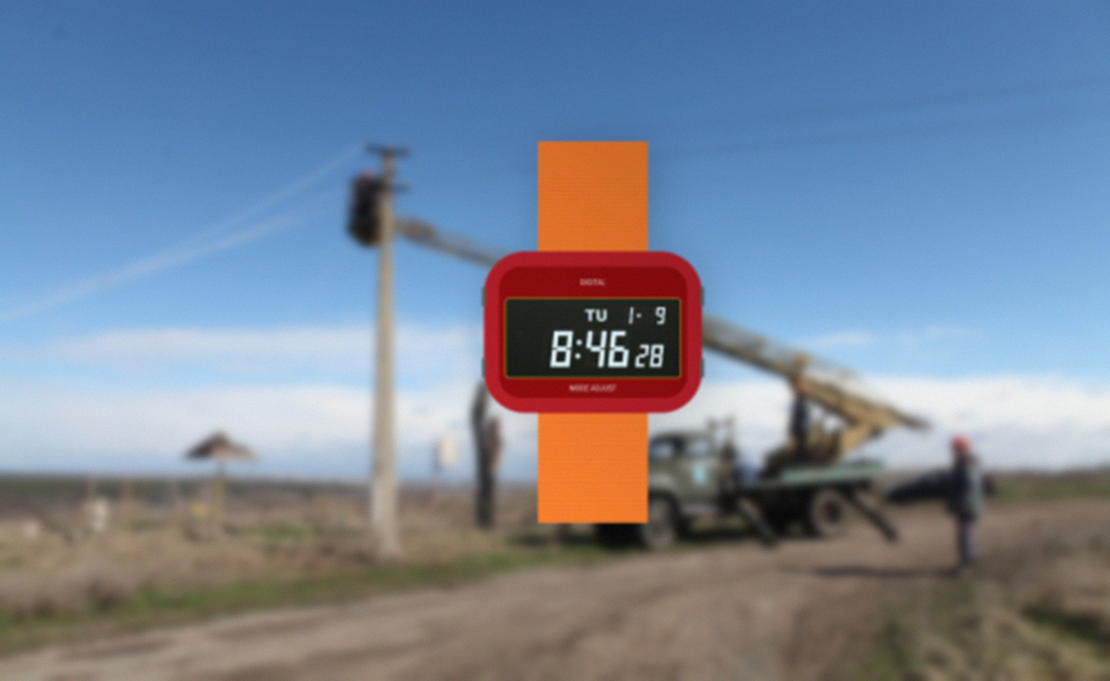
8:46:28
